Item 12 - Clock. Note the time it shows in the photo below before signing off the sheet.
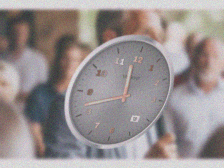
11:42
